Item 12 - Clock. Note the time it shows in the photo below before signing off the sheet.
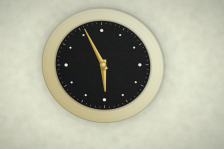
5:56
